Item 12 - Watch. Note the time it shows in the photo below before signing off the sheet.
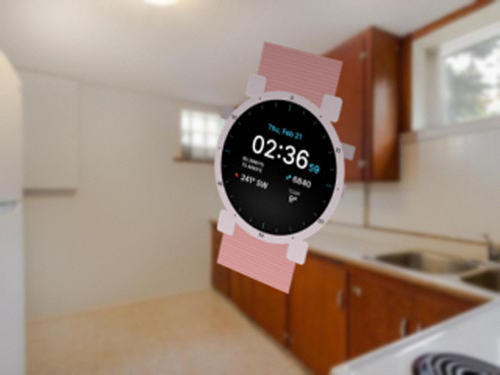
2:36
